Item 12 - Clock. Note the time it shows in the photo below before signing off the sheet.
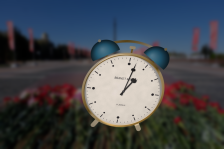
1:02
